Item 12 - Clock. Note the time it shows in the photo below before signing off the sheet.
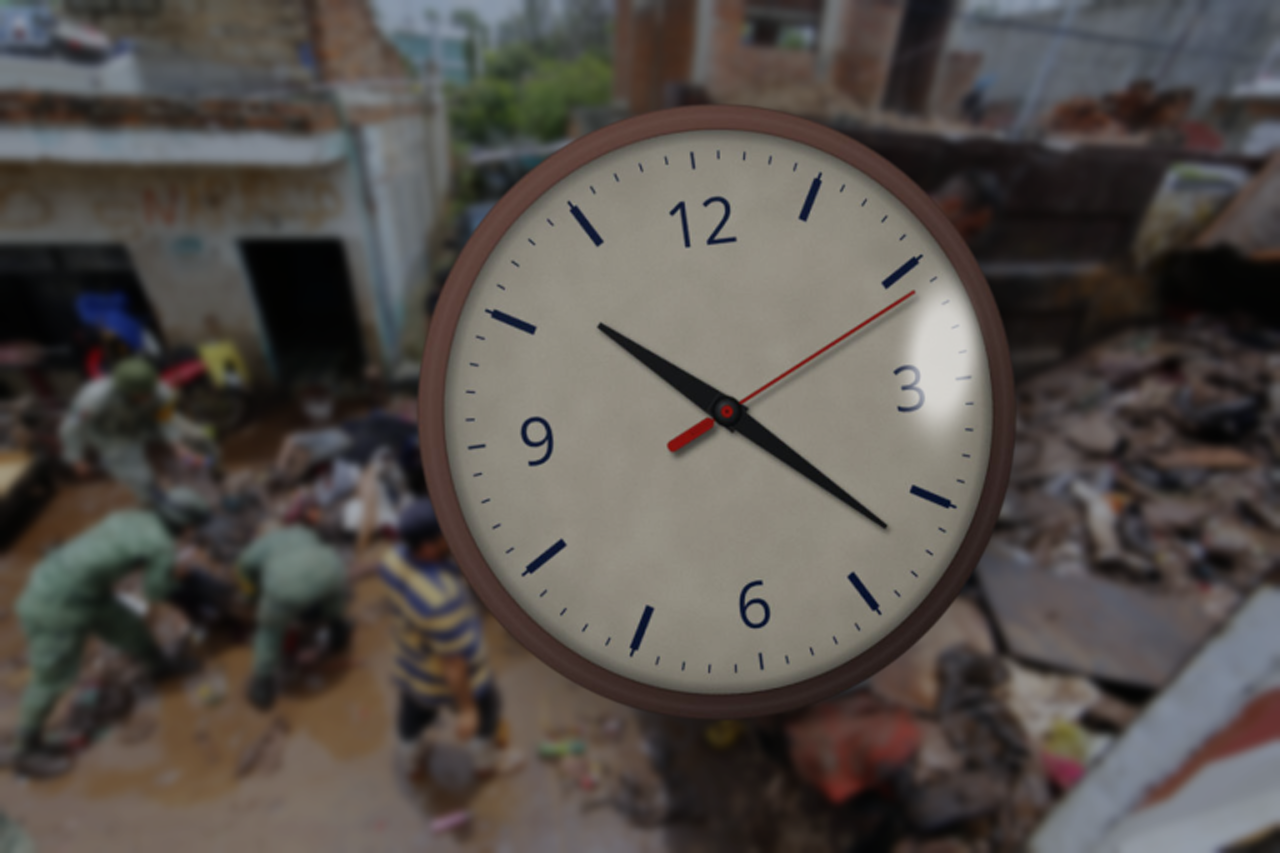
10:22:11
